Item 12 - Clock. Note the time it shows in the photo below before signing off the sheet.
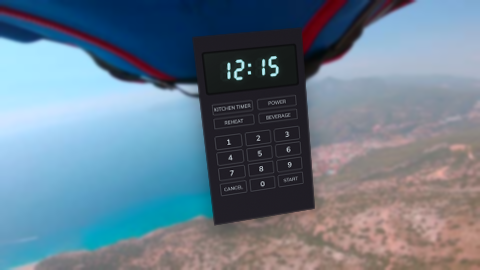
12:15
